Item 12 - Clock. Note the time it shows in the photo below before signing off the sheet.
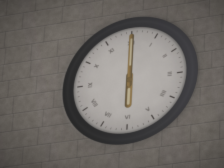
6:00
